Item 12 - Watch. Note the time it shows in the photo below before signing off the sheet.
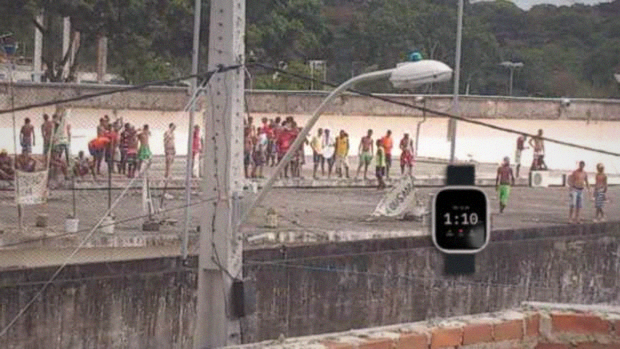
1:10
